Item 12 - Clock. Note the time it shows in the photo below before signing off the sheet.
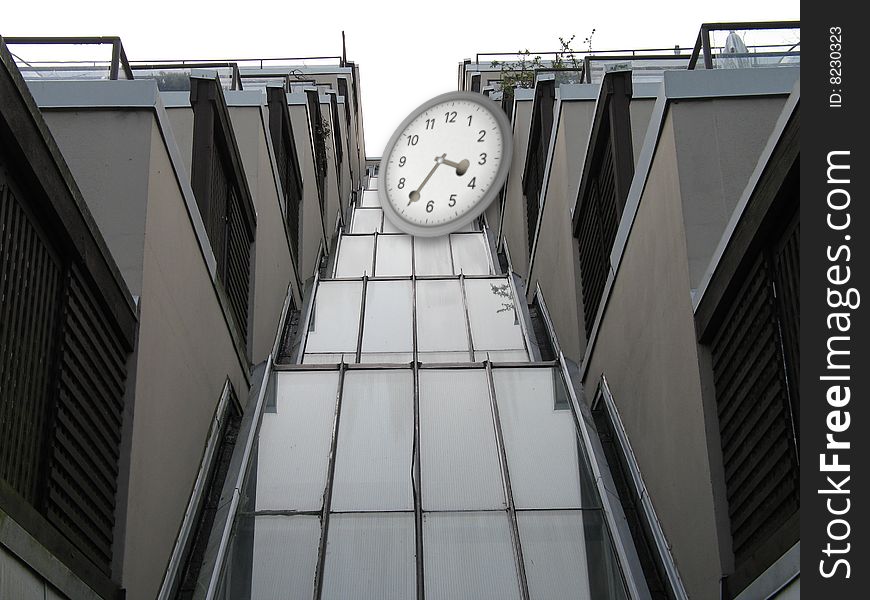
3:35
